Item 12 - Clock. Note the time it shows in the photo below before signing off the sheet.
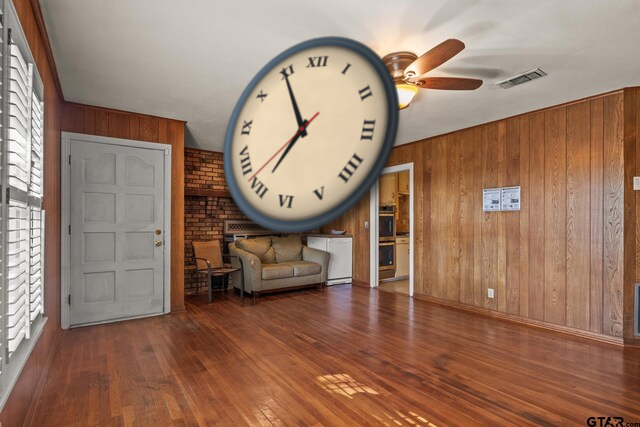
6:54:37
